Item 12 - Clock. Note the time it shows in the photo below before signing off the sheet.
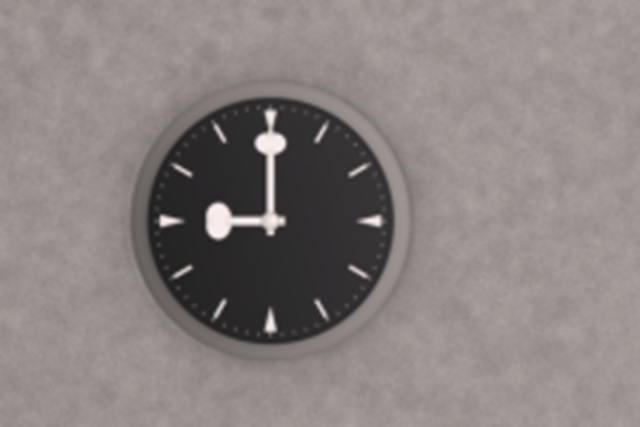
9:00
